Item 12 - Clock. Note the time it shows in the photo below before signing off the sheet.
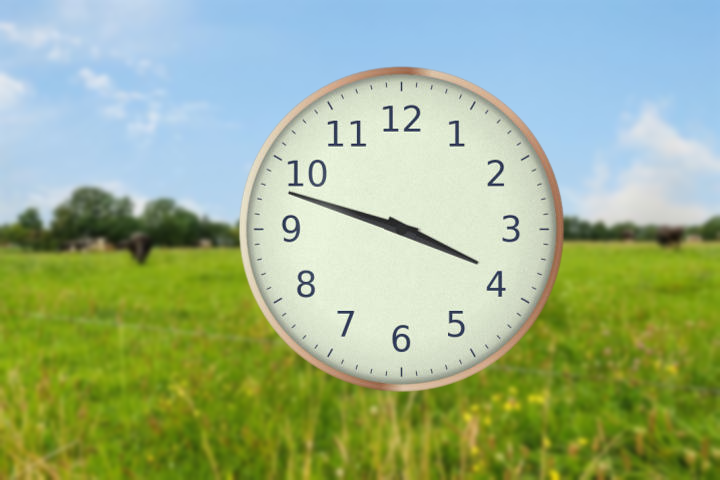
3:48
